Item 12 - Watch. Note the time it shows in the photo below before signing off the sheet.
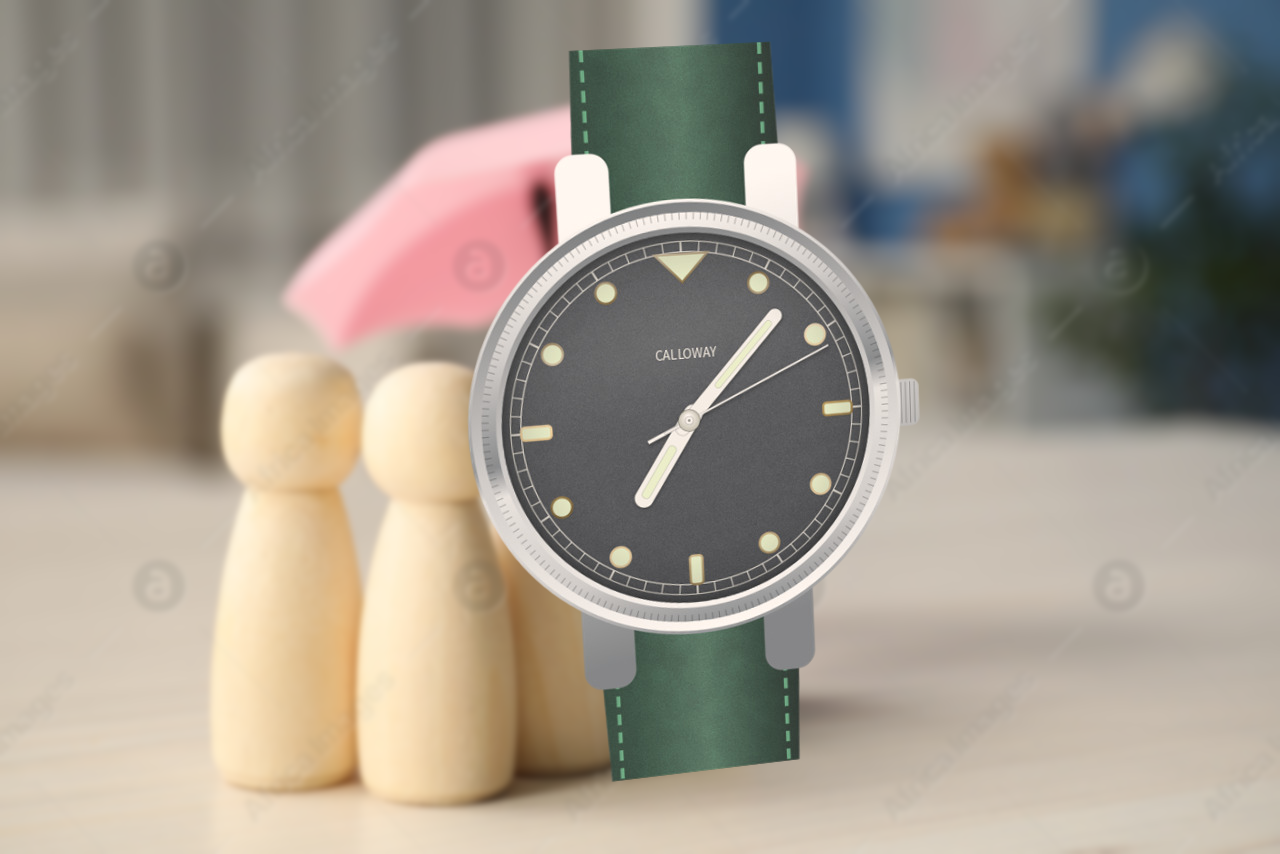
7:07:11
